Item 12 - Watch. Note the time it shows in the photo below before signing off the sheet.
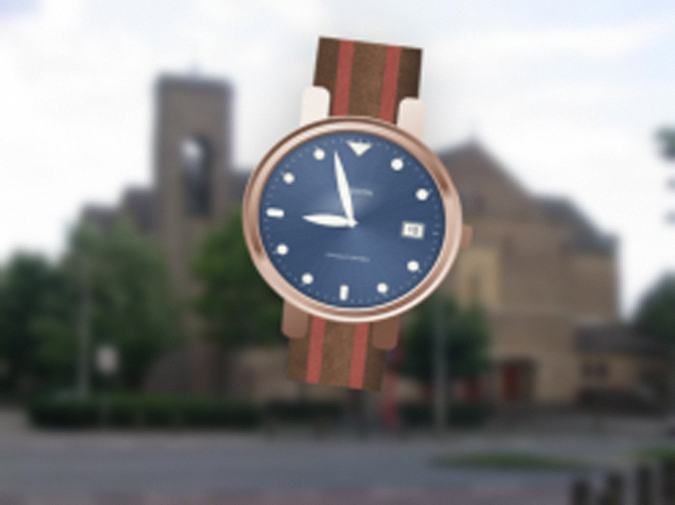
8:57
